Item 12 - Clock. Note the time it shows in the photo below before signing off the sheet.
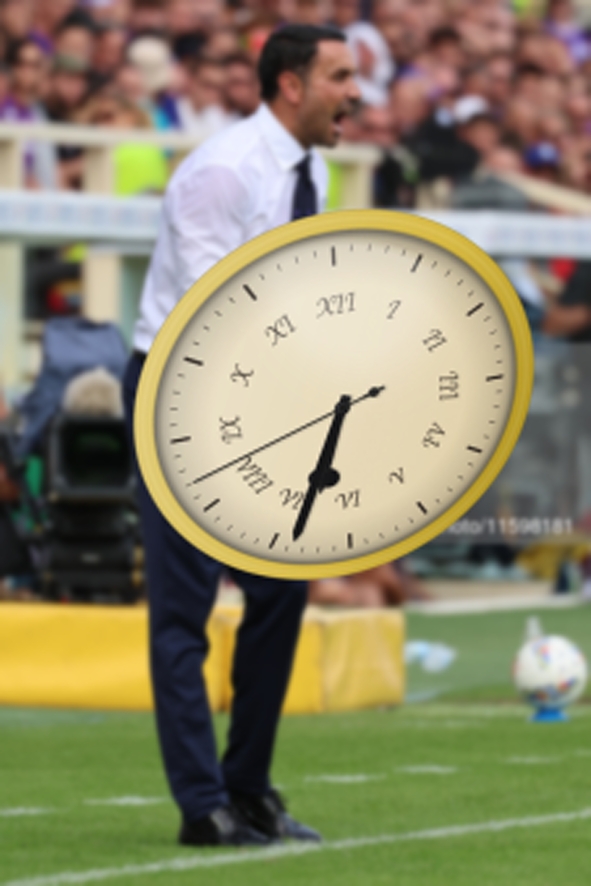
6:33:42
